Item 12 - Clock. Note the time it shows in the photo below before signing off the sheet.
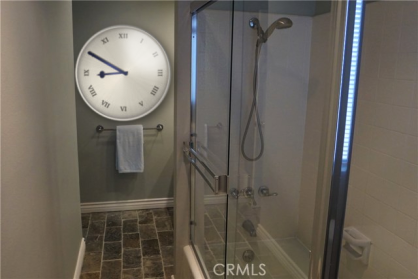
8:50
